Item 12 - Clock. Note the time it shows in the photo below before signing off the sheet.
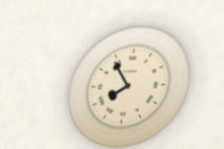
7:54
